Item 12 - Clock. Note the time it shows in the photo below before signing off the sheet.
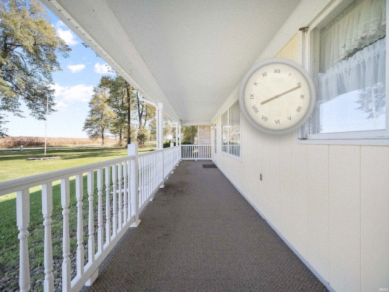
8:11
